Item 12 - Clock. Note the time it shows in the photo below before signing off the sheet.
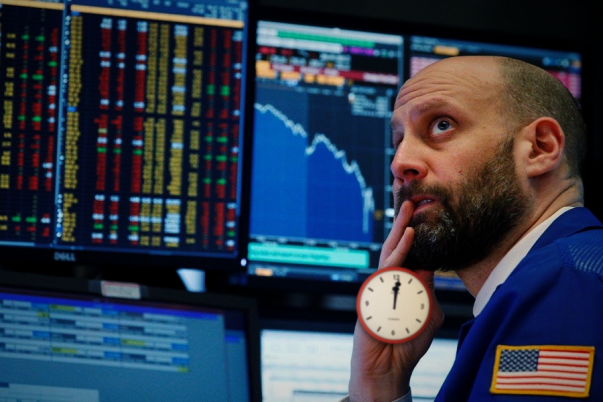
12:01
